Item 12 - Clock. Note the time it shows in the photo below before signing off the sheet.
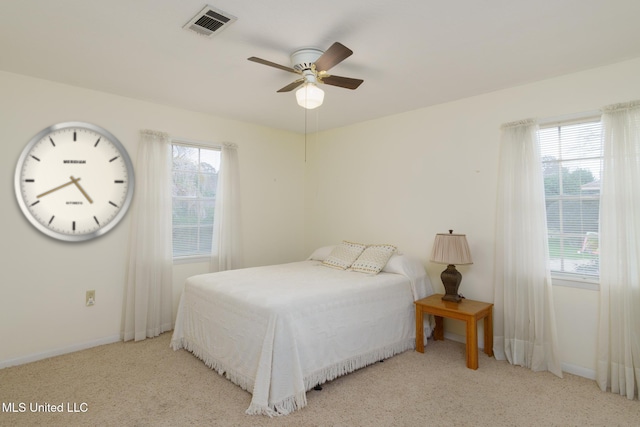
4:41
